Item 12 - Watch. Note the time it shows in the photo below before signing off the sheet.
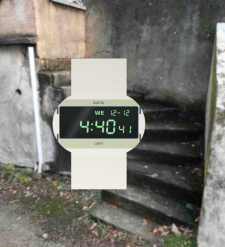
4:40:41
